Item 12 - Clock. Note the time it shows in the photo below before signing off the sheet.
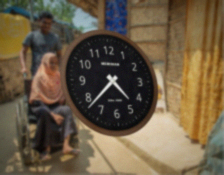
4:38
